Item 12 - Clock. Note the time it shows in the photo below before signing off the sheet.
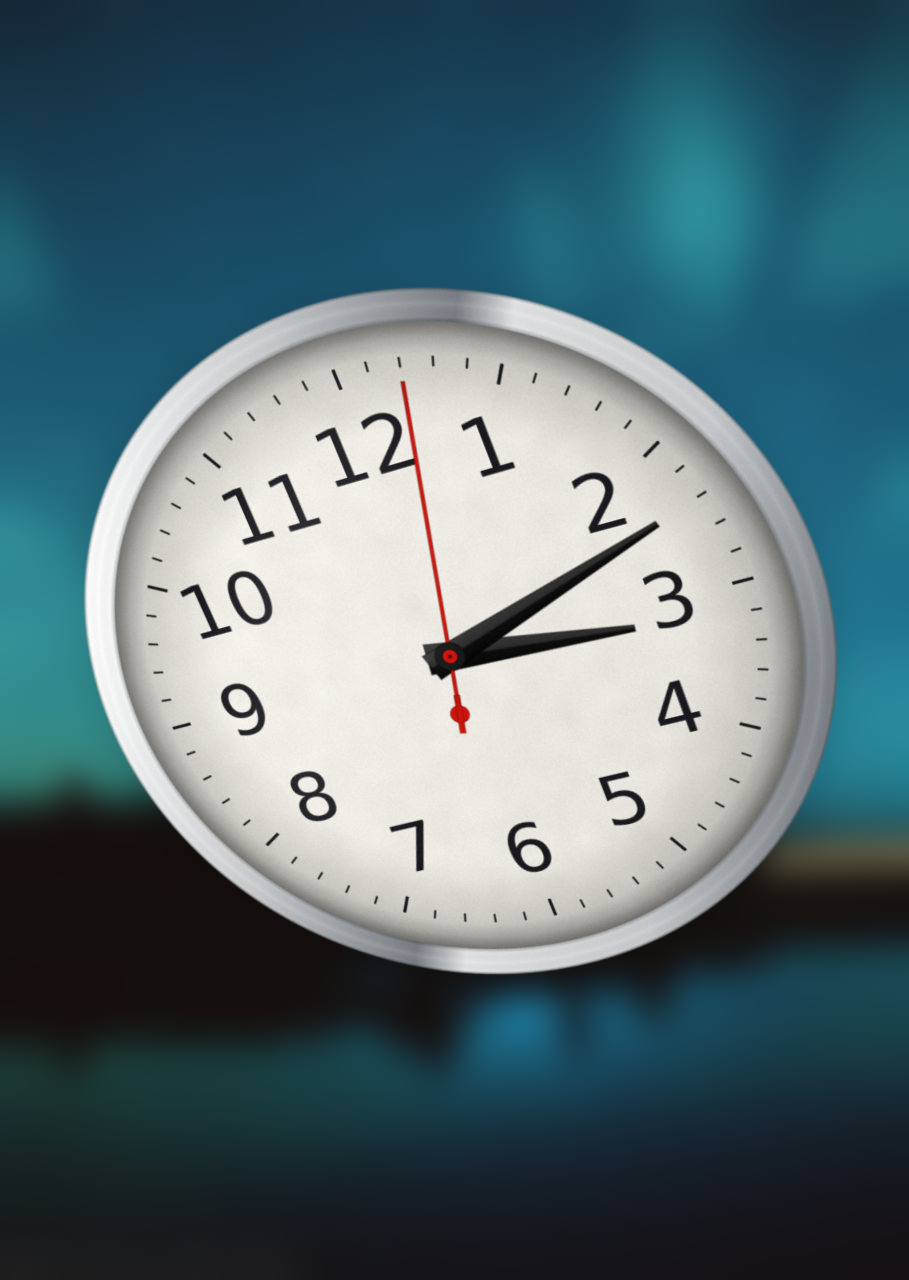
3:12:02
